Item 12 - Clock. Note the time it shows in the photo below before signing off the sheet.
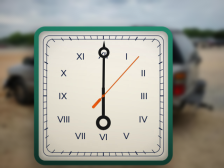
6:00:07
